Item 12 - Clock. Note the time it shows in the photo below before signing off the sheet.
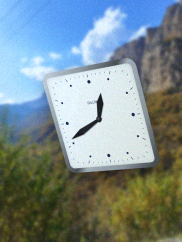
12:41
